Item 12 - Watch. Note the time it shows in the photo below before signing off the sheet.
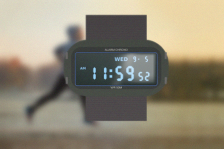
11:59:52
